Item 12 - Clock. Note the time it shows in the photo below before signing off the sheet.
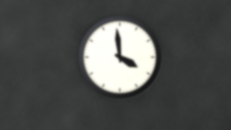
3:59
